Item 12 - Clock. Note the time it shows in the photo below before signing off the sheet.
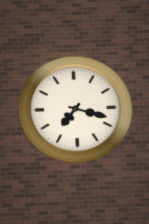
7:18
